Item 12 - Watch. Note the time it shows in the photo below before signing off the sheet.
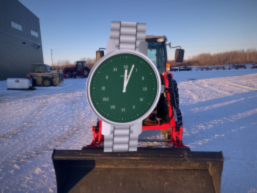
12:03
